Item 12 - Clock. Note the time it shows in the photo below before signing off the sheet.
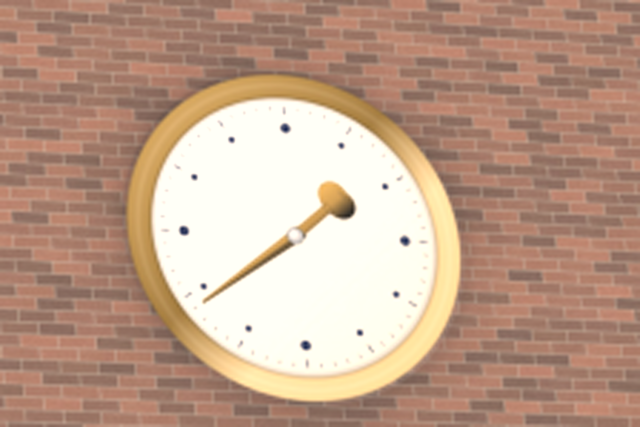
1:39
